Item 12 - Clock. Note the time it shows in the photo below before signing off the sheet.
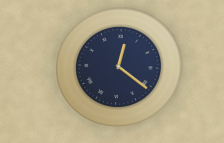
12:21
